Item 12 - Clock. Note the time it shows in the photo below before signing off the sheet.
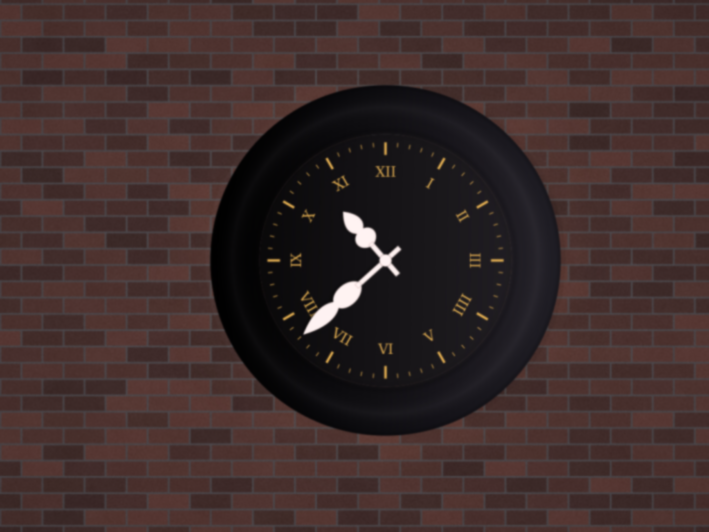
10:38
